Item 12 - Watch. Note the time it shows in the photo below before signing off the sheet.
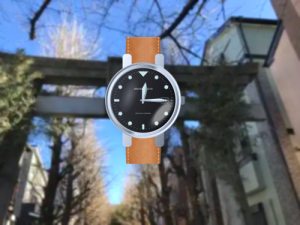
12:15
